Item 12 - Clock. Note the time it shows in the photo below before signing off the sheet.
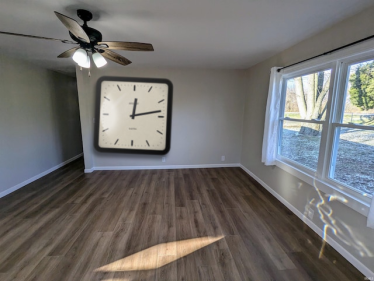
12:13
